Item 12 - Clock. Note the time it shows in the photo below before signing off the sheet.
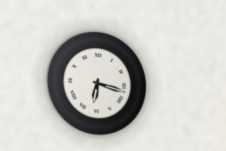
6:17
